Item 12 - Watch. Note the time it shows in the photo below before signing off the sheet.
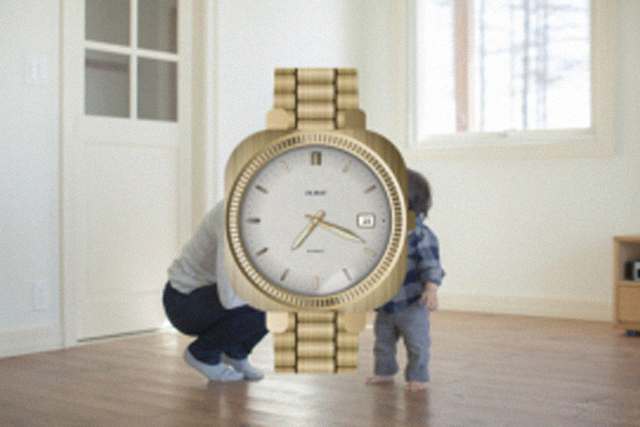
7:19
